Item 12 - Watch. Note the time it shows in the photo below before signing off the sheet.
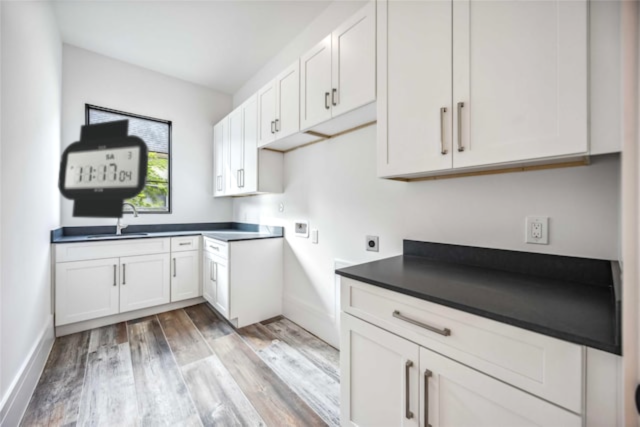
11:17
